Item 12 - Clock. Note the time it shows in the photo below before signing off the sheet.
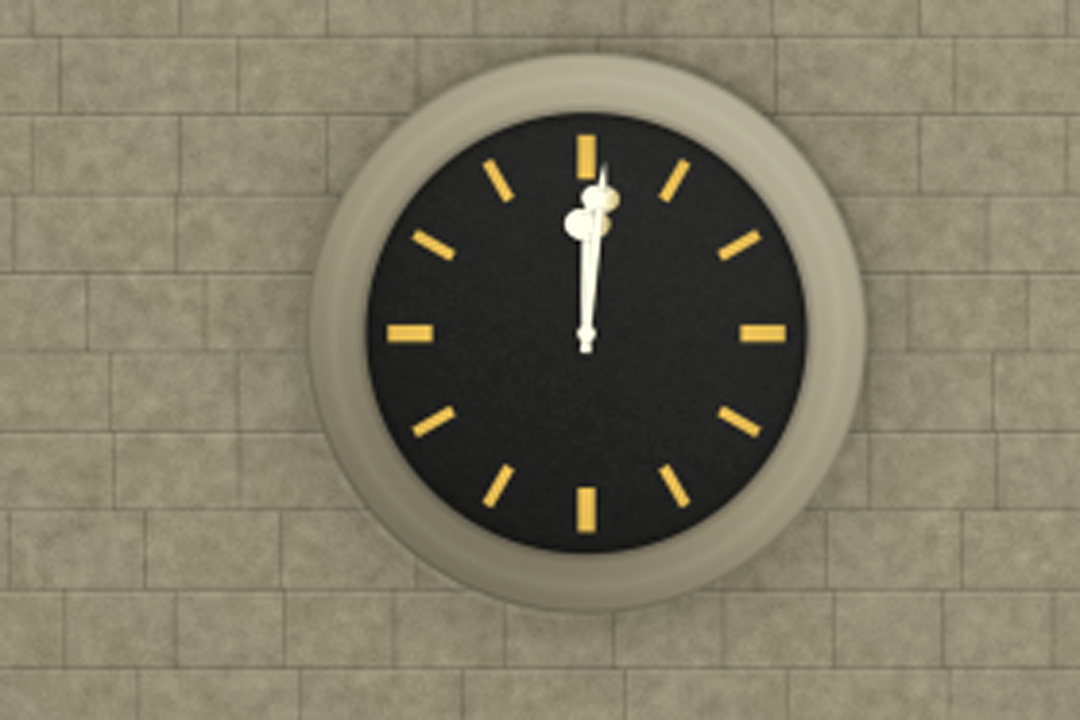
12:01
